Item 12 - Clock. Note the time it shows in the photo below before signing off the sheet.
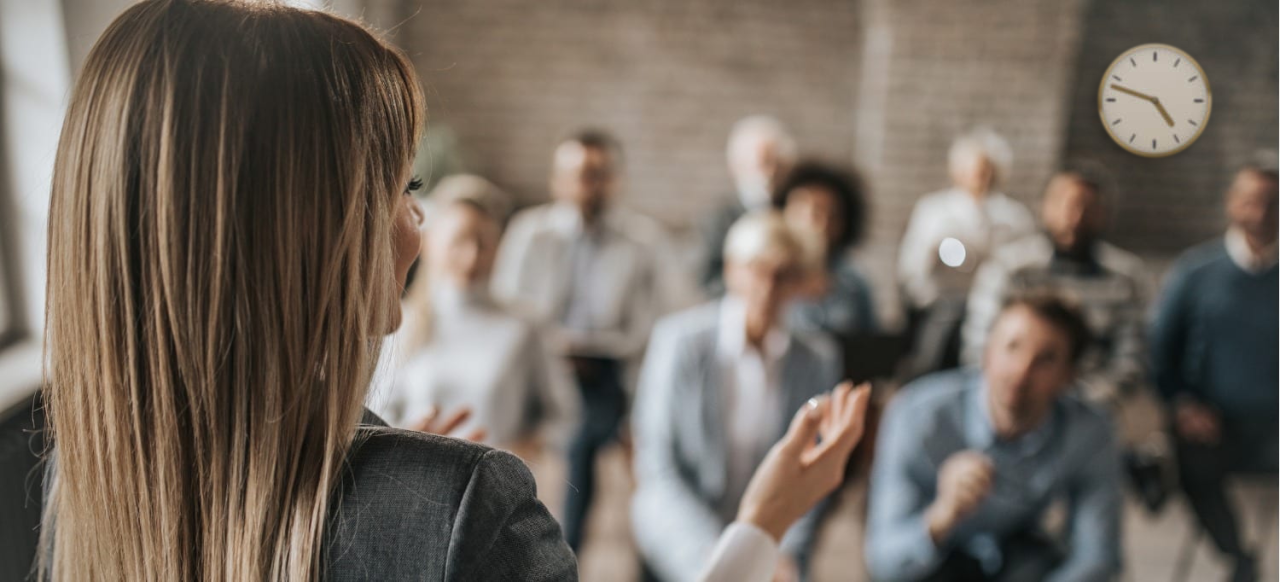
4:48
